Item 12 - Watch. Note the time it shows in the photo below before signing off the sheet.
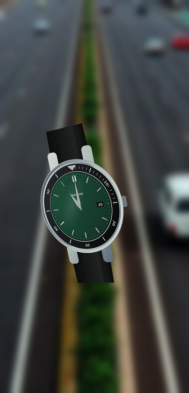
11:00
